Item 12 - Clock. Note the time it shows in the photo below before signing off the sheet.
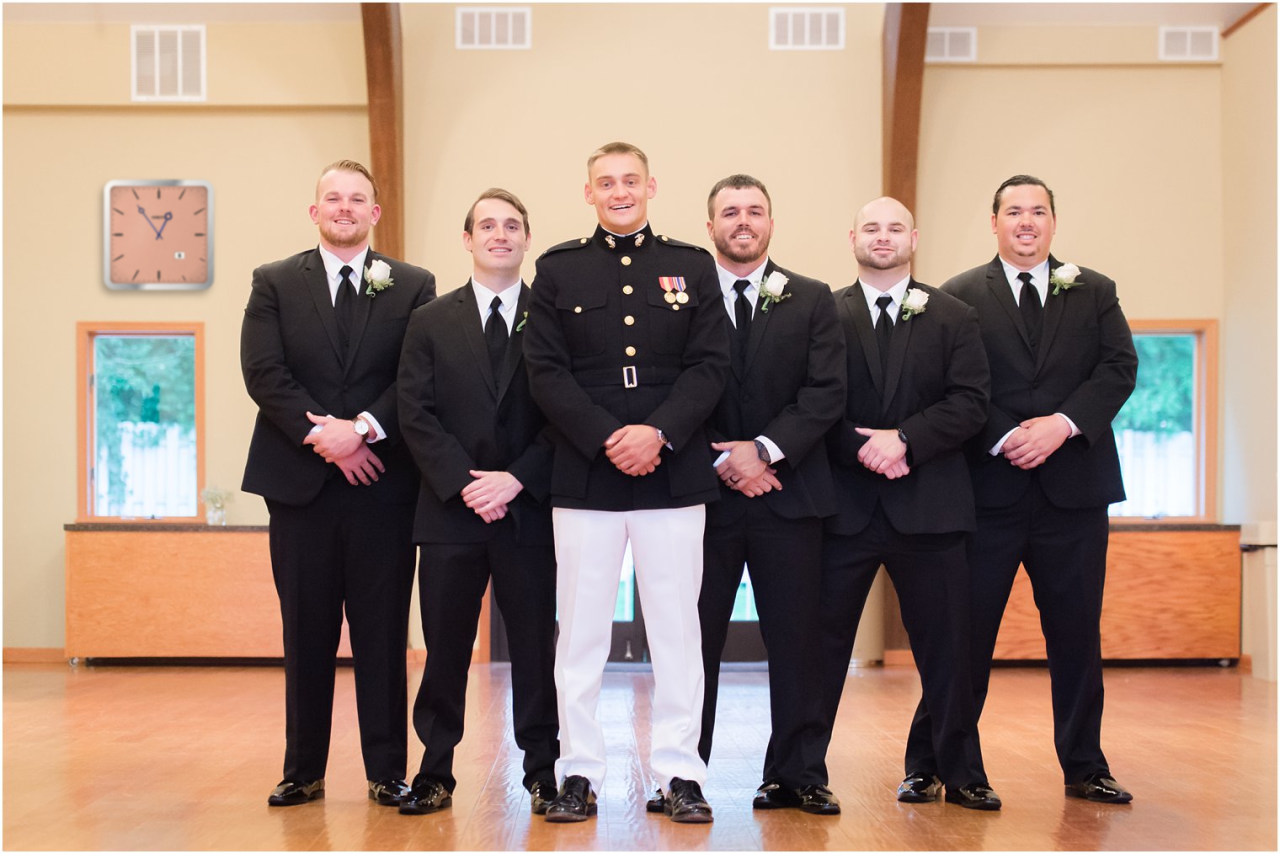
12:54
